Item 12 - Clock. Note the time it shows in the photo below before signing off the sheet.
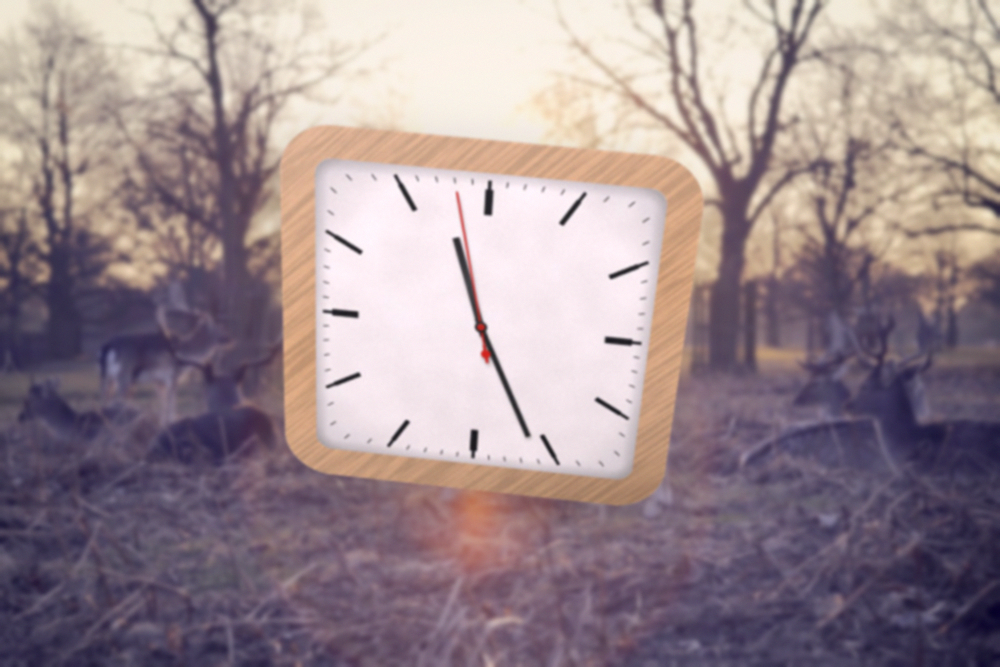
11:25:58
